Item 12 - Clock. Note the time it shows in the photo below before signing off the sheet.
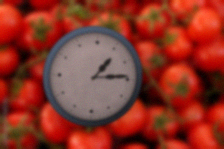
1:14
